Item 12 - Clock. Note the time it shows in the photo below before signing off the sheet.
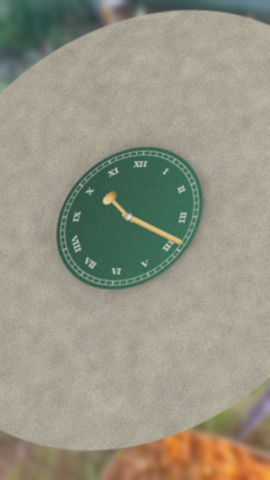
10:19
